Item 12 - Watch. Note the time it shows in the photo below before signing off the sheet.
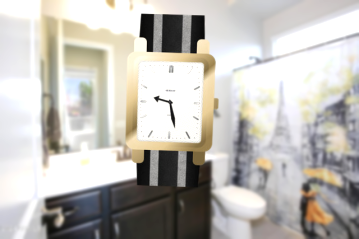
9:28
